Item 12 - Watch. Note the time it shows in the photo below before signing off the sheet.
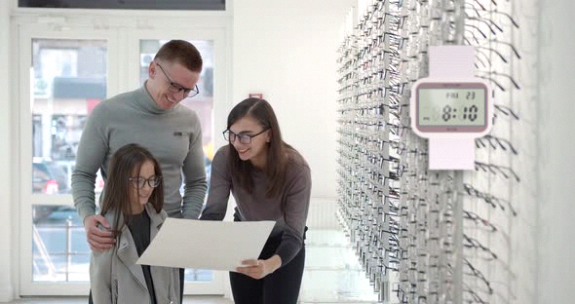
8:10
